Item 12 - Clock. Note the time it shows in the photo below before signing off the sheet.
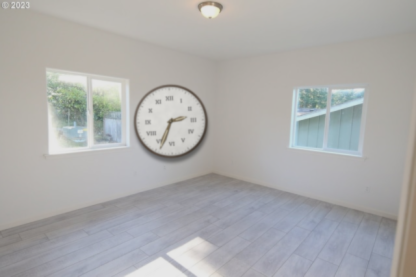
2:34
